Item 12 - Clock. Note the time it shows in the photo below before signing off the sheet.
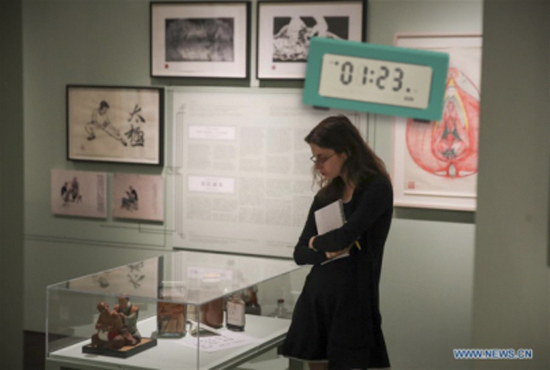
1:23
